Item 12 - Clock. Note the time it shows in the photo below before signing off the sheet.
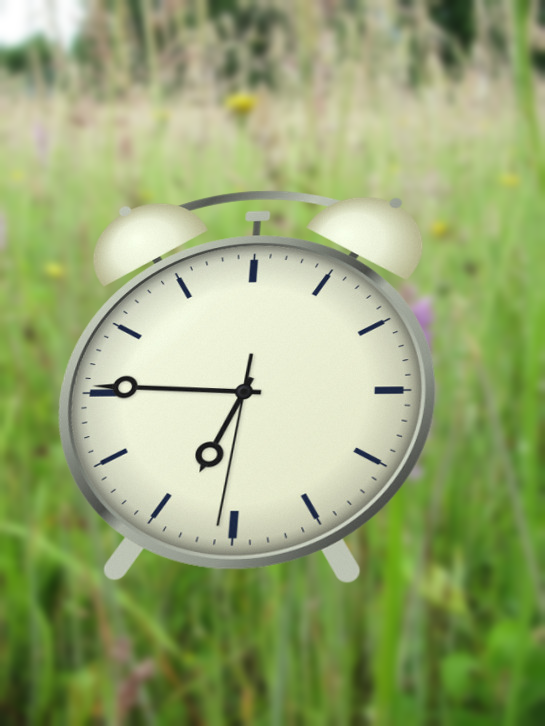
6:45:31
